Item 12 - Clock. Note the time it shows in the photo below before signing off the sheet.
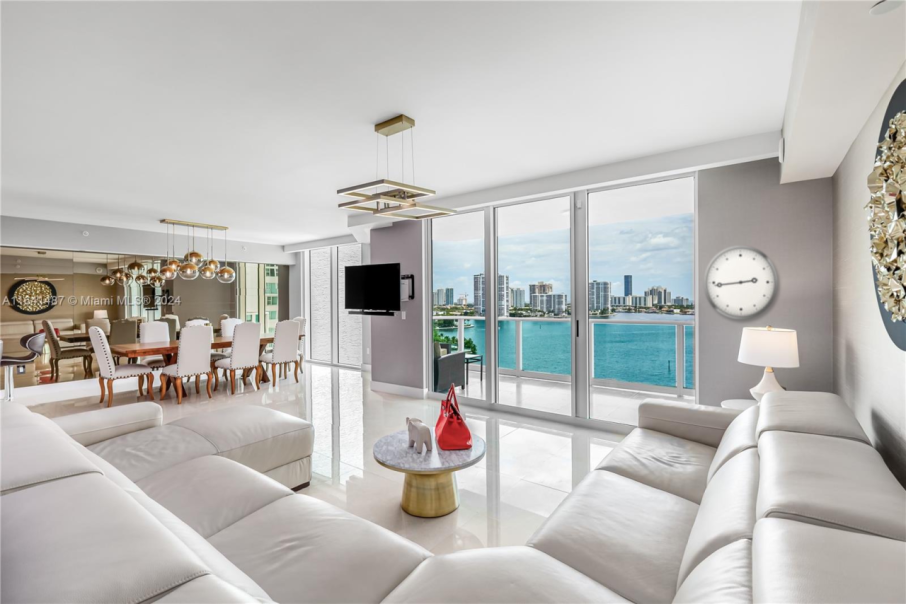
2:44
